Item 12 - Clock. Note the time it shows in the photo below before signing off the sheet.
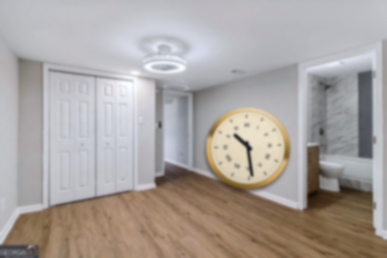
10:29
